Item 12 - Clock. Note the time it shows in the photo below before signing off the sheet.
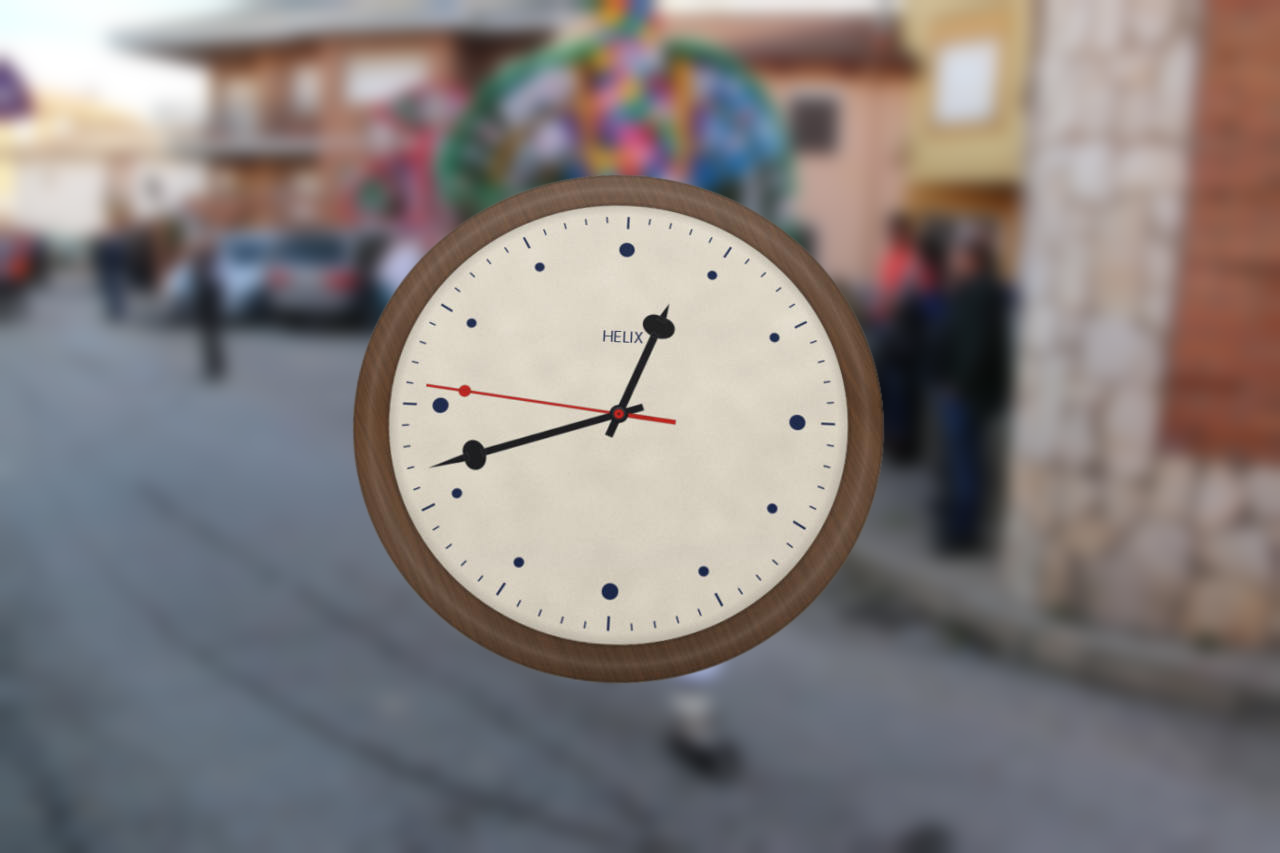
12:41:46
